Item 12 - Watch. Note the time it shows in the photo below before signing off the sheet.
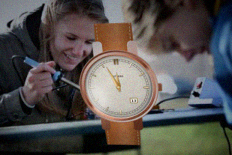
11:56
